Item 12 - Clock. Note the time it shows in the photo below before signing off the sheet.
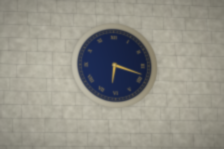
6:18
